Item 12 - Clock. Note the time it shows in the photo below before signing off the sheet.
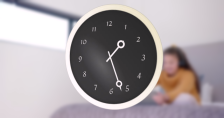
1:27
